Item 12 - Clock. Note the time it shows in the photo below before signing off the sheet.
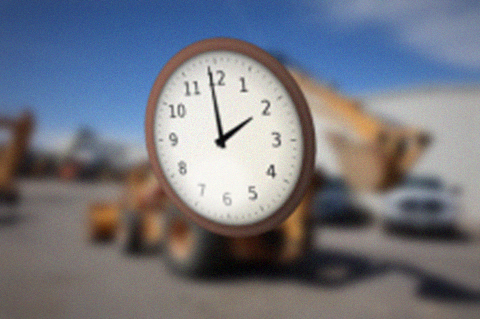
1:59
